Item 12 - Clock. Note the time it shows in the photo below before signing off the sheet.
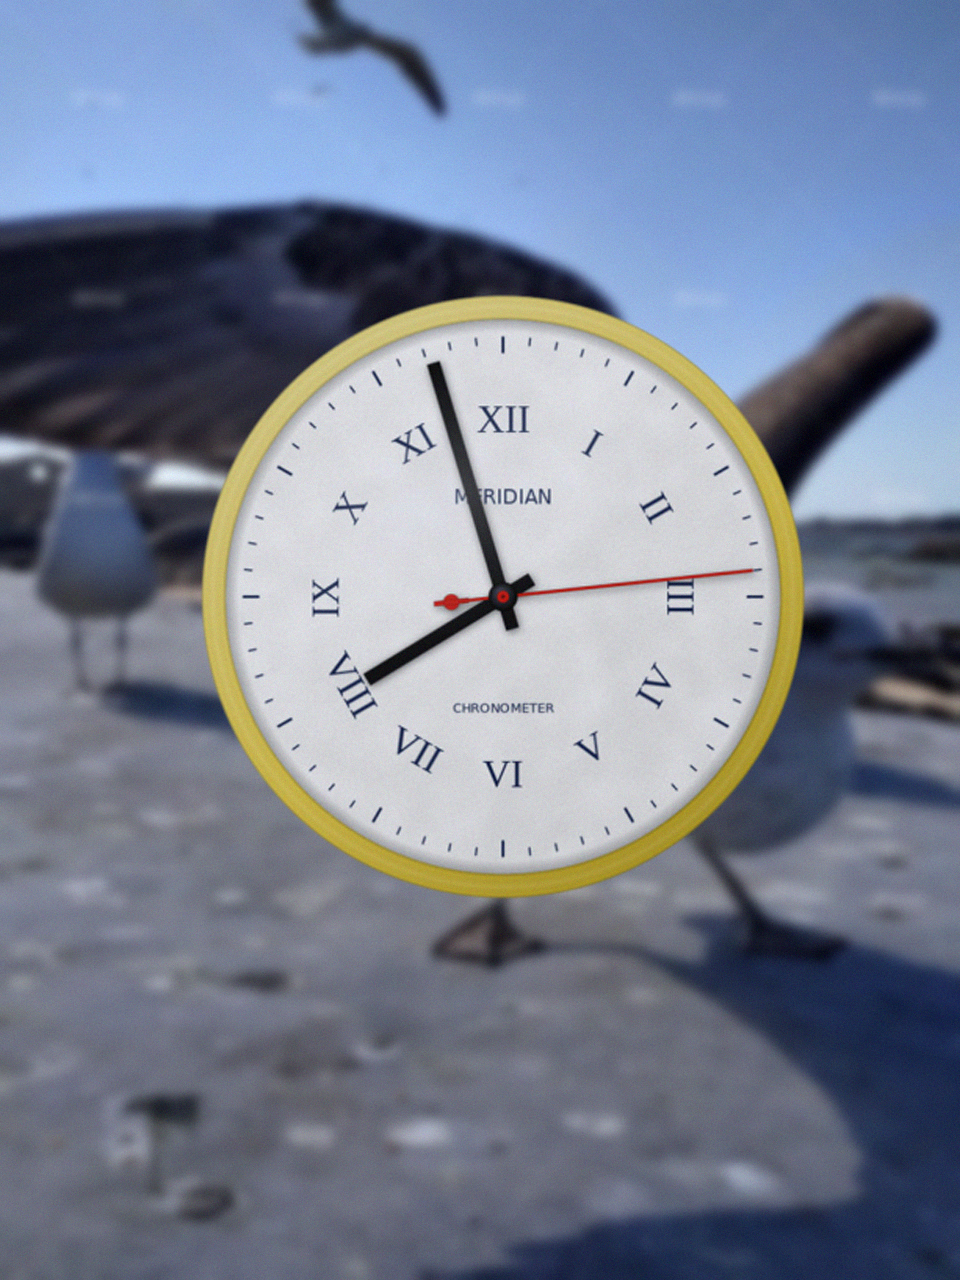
7:57:14
